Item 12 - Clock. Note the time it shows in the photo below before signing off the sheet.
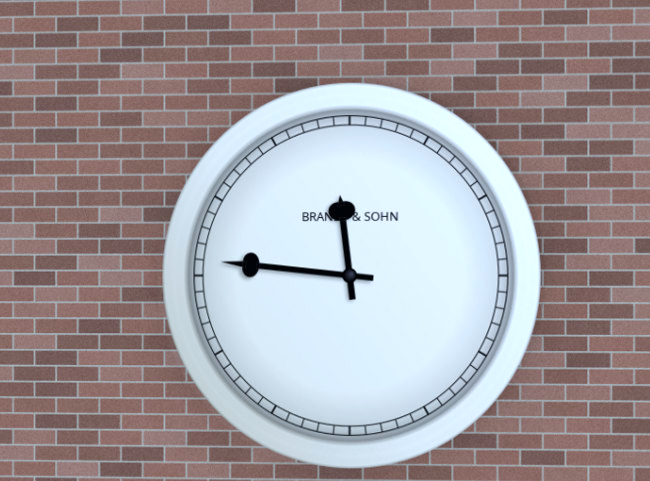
11:46
